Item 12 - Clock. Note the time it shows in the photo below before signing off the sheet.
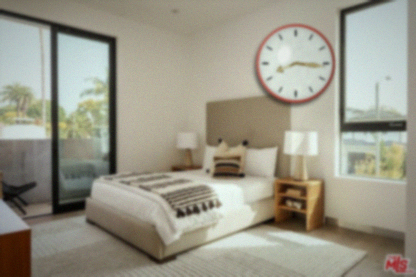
8:16
